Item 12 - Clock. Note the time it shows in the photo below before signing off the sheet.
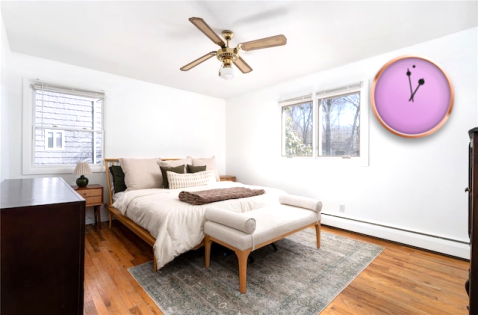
12:58
